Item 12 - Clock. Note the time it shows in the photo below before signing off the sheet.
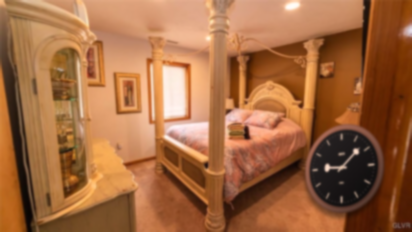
9:08
